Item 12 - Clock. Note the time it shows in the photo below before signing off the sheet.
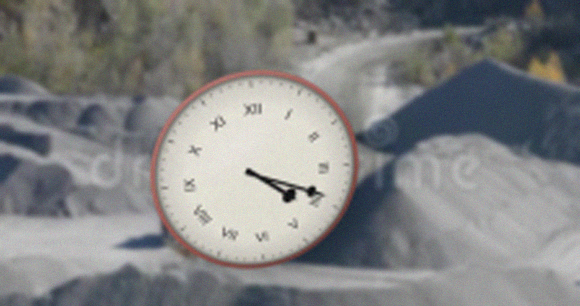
4:19
